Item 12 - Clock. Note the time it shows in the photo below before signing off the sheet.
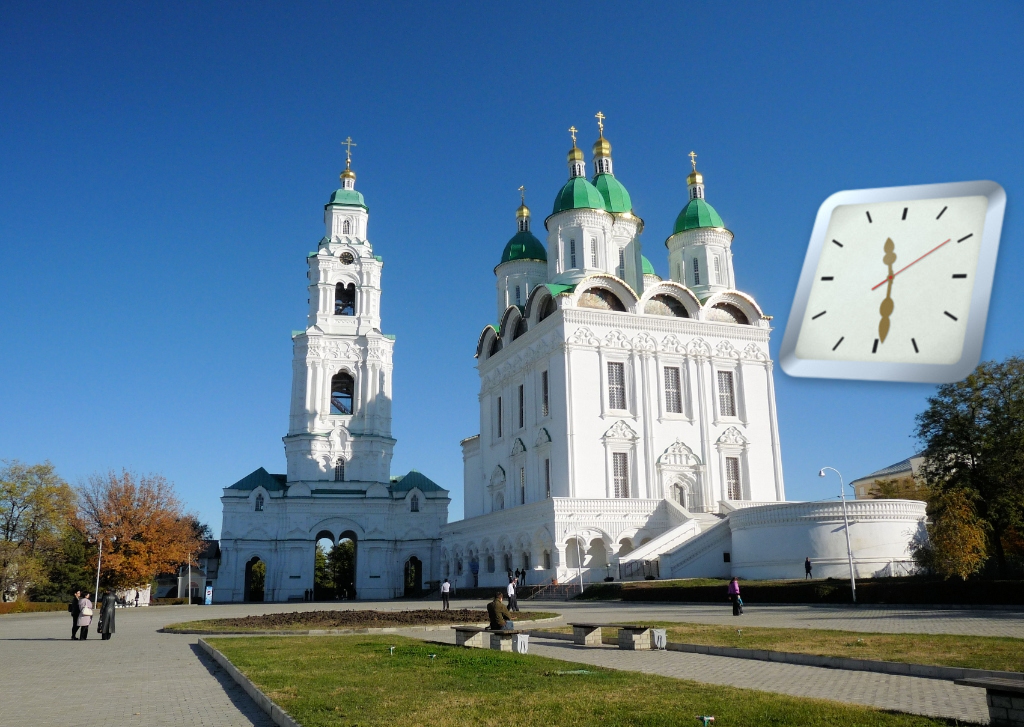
11:29:09
